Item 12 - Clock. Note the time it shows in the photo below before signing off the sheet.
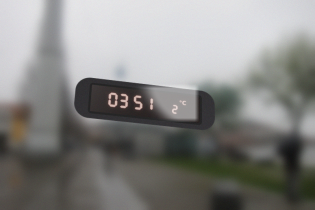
3:51
